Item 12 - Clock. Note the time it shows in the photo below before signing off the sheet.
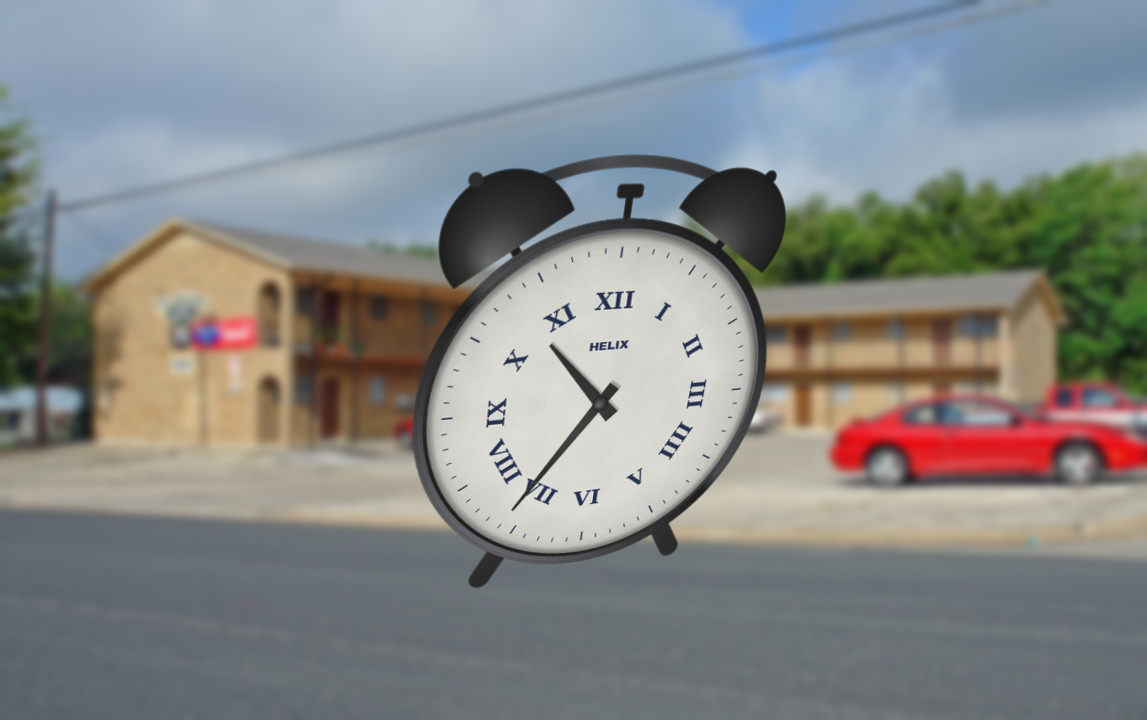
10:36
